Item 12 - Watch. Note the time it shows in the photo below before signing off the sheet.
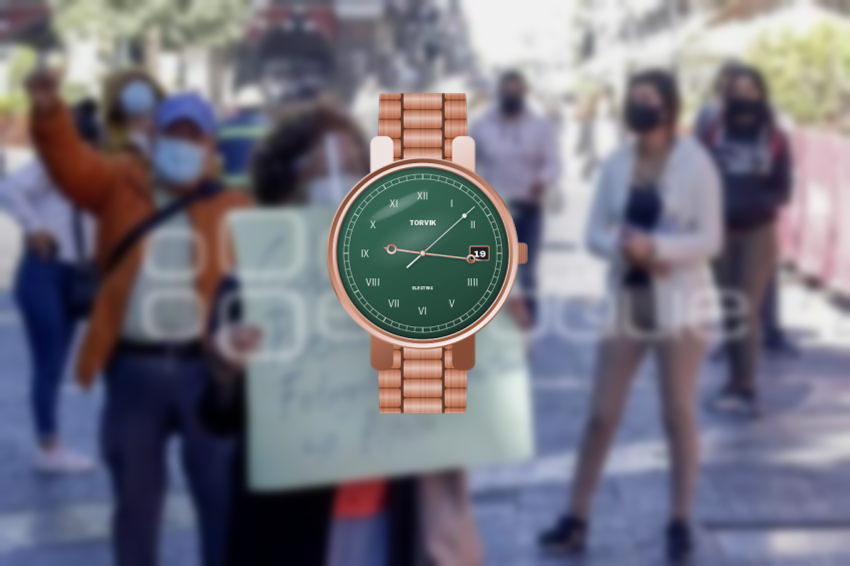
9:16:08
